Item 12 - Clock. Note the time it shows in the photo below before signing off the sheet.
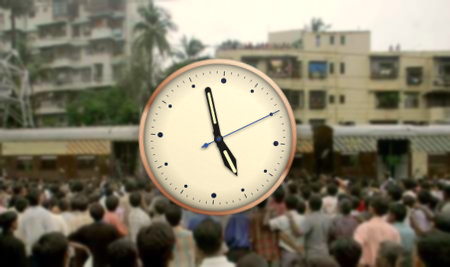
4:57:10
